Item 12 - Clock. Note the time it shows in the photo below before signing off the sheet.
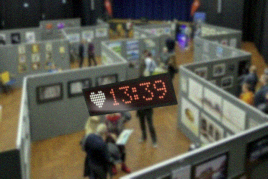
13:39
